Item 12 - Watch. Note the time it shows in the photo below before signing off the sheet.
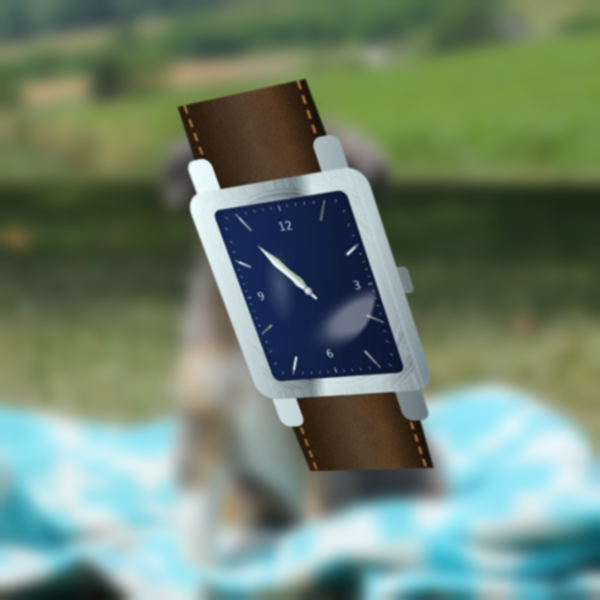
10:54
